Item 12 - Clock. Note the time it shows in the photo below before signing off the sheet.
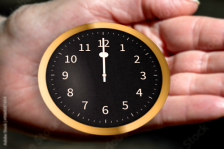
12:00
